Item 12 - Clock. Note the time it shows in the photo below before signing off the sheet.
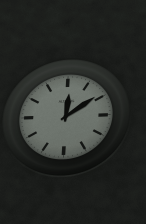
12:09
